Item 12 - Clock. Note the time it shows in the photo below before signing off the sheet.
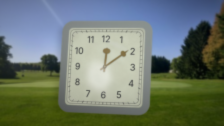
12:09
